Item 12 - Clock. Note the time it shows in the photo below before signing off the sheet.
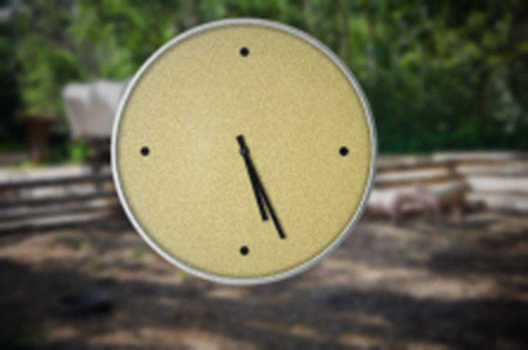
5:26
